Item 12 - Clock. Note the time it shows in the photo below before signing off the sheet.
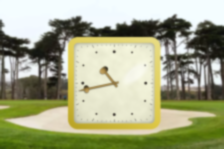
10:43
